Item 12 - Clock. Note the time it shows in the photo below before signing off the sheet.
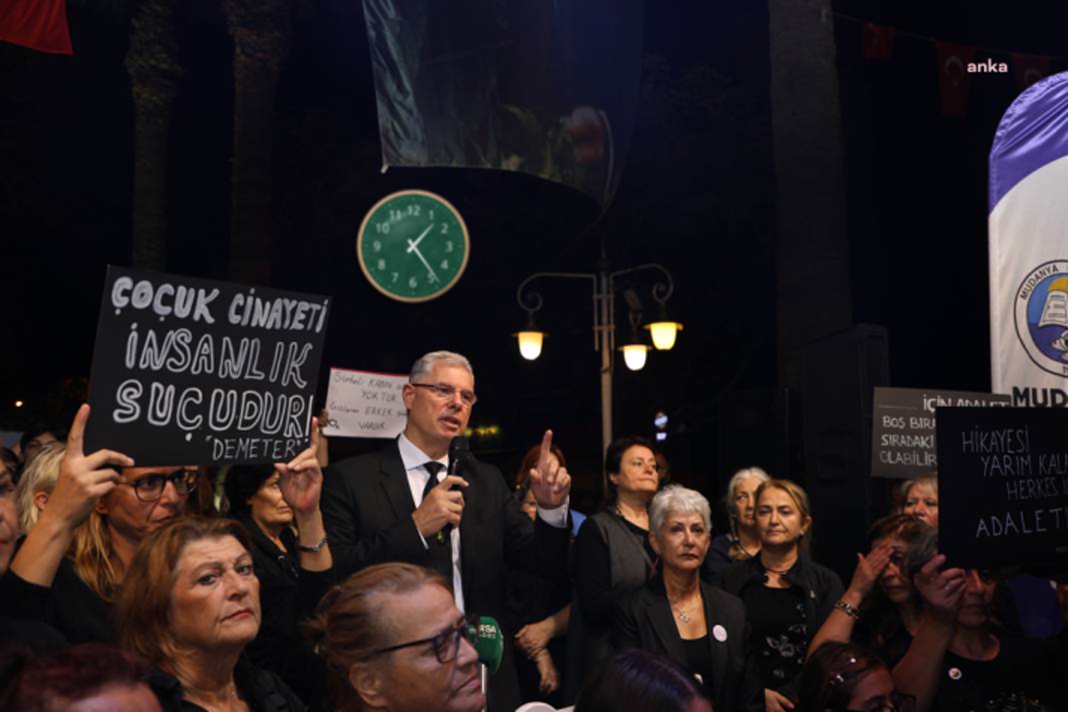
1:24
